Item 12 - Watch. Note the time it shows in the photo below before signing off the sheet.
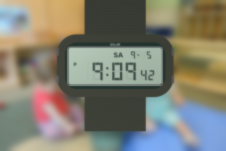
9:09:42
